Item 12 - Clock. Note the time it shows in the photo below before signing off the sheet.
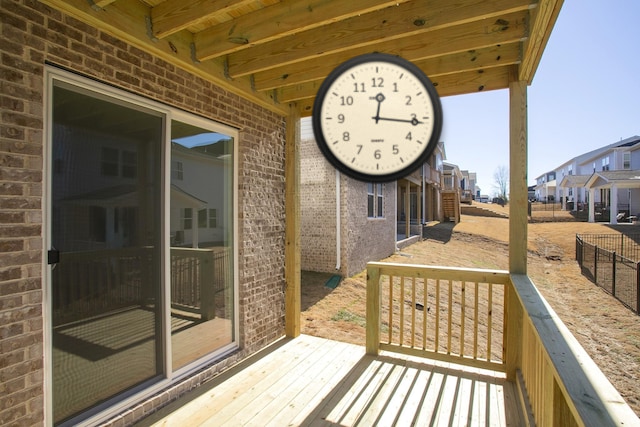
12:16
